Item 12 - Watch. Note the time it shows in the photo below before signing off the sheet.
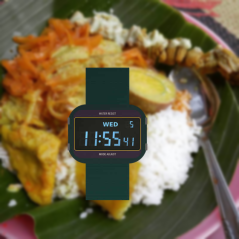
11:55:41
